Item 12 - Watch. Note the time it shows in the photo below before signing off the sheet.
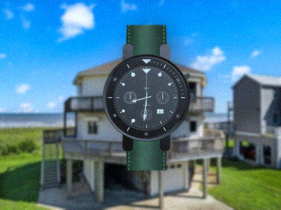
8:31
